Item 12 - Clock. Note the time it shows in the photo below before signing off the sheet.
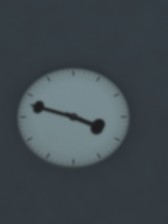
3:48
